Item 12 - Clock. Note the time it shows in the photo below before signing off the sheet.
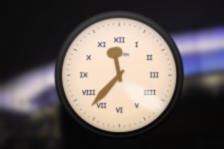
11:37
